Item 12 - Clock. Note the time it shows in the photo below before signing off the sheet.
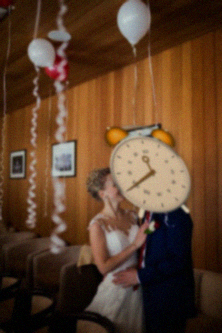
11:40
